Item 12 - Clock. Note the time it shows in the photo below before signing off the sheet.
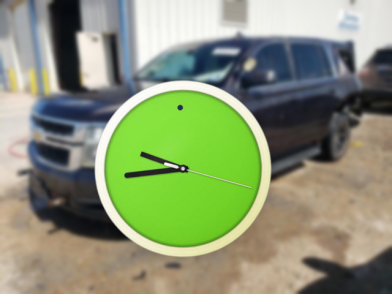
9:44:18
